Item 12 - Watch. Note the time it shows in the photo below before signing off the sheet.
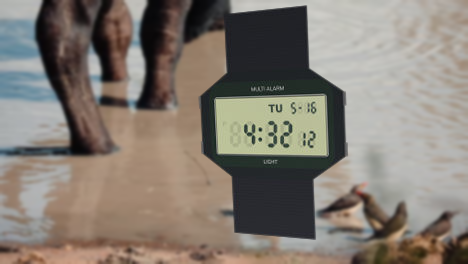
4:32:12
